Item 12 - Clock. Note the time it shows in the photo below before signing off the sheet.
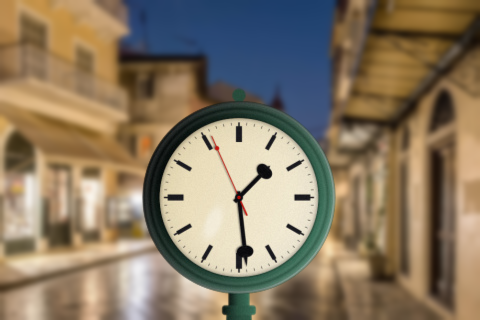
1:28:56
